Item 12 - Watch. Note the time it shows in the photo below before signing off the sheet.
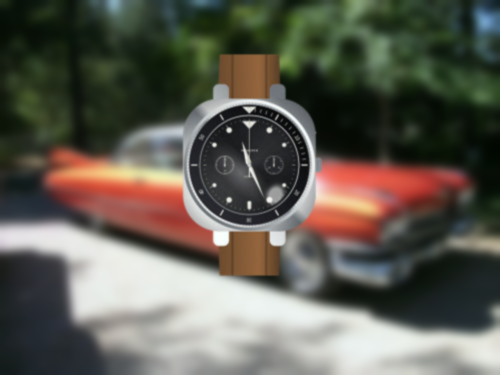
11:26
